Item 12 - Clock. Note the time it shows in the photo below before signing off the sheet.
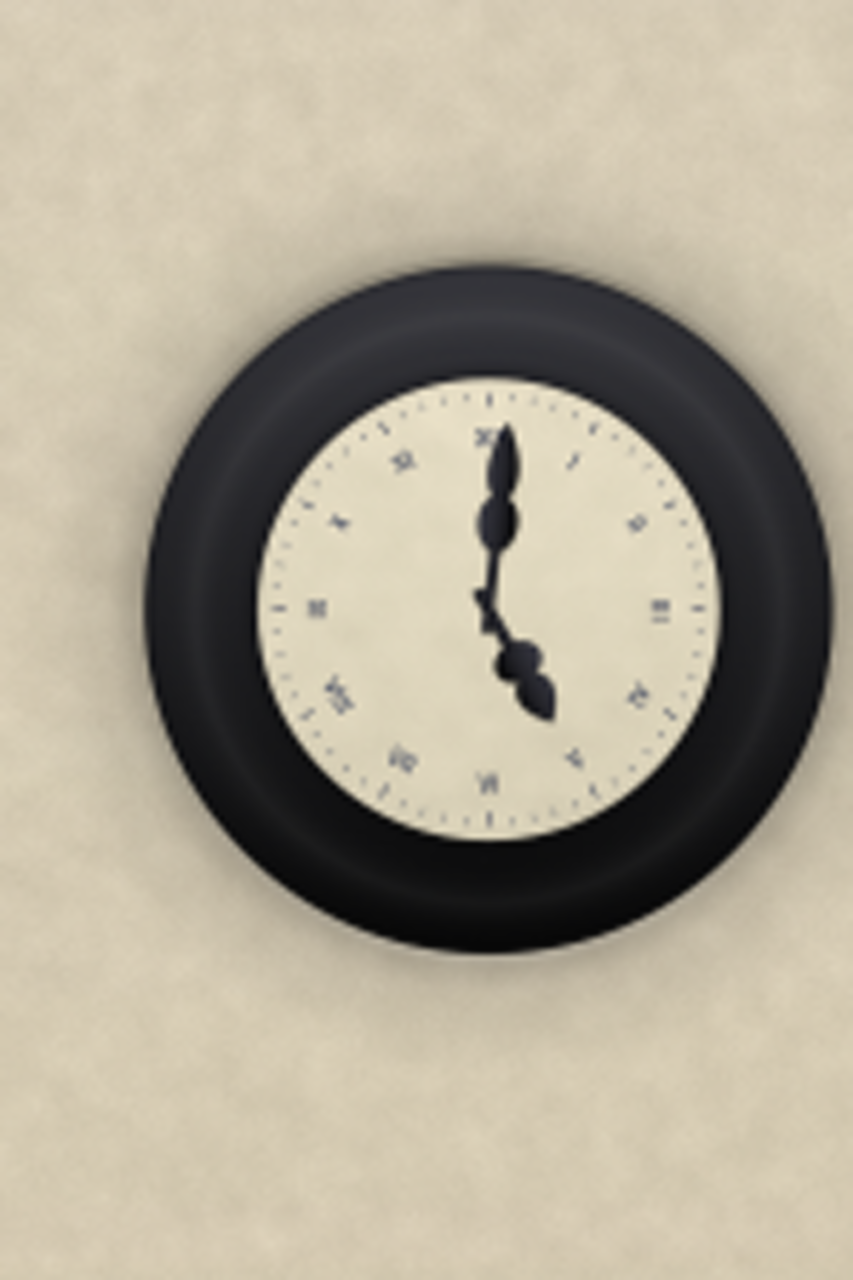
5:01
